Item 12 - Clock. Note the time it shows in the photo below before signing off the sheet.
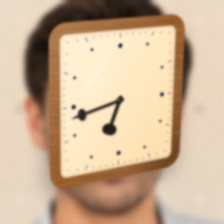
6:43
